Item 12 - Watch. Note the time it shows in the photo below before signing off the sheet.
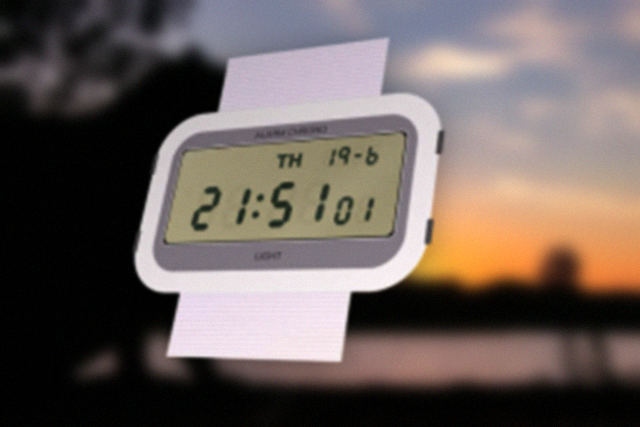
21:51:01
